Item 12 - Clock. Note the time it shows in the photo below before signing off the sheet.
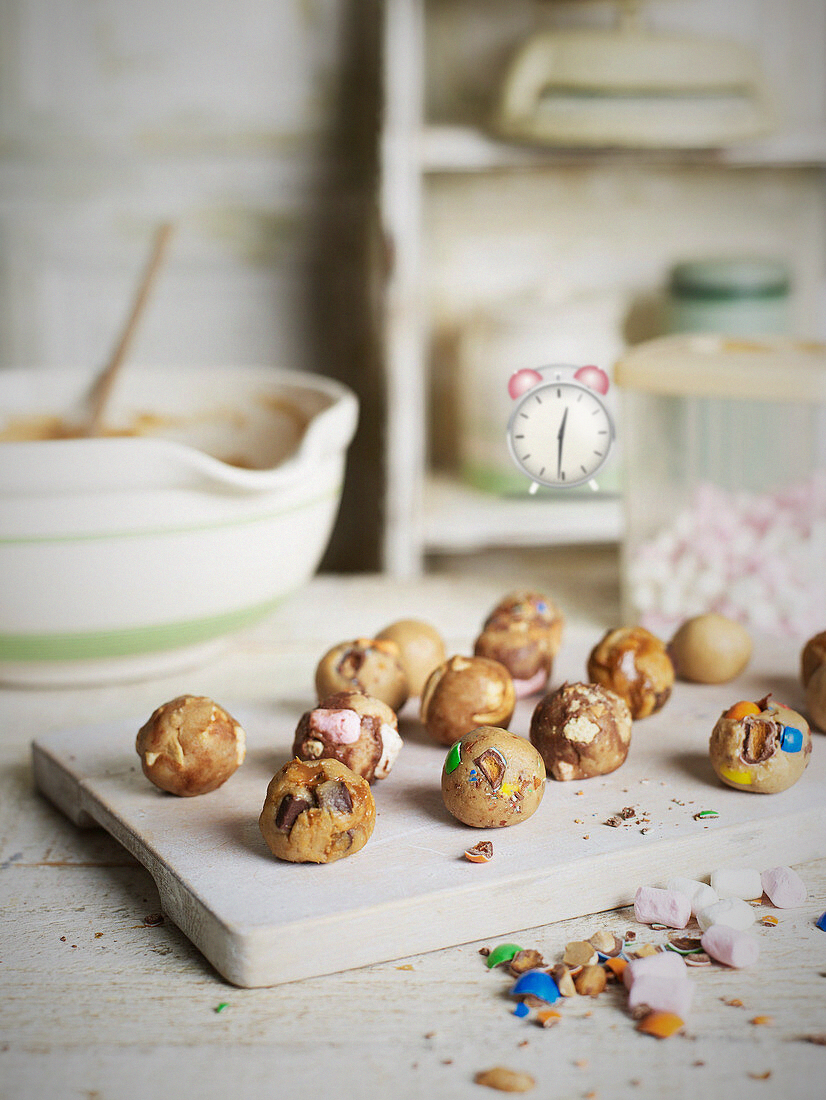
12:31
